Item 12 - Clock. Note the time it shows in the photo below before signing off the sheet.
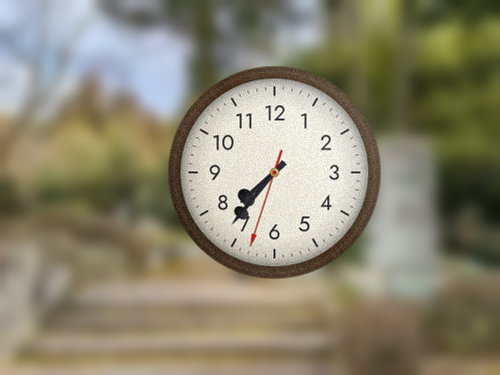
7:36:33
